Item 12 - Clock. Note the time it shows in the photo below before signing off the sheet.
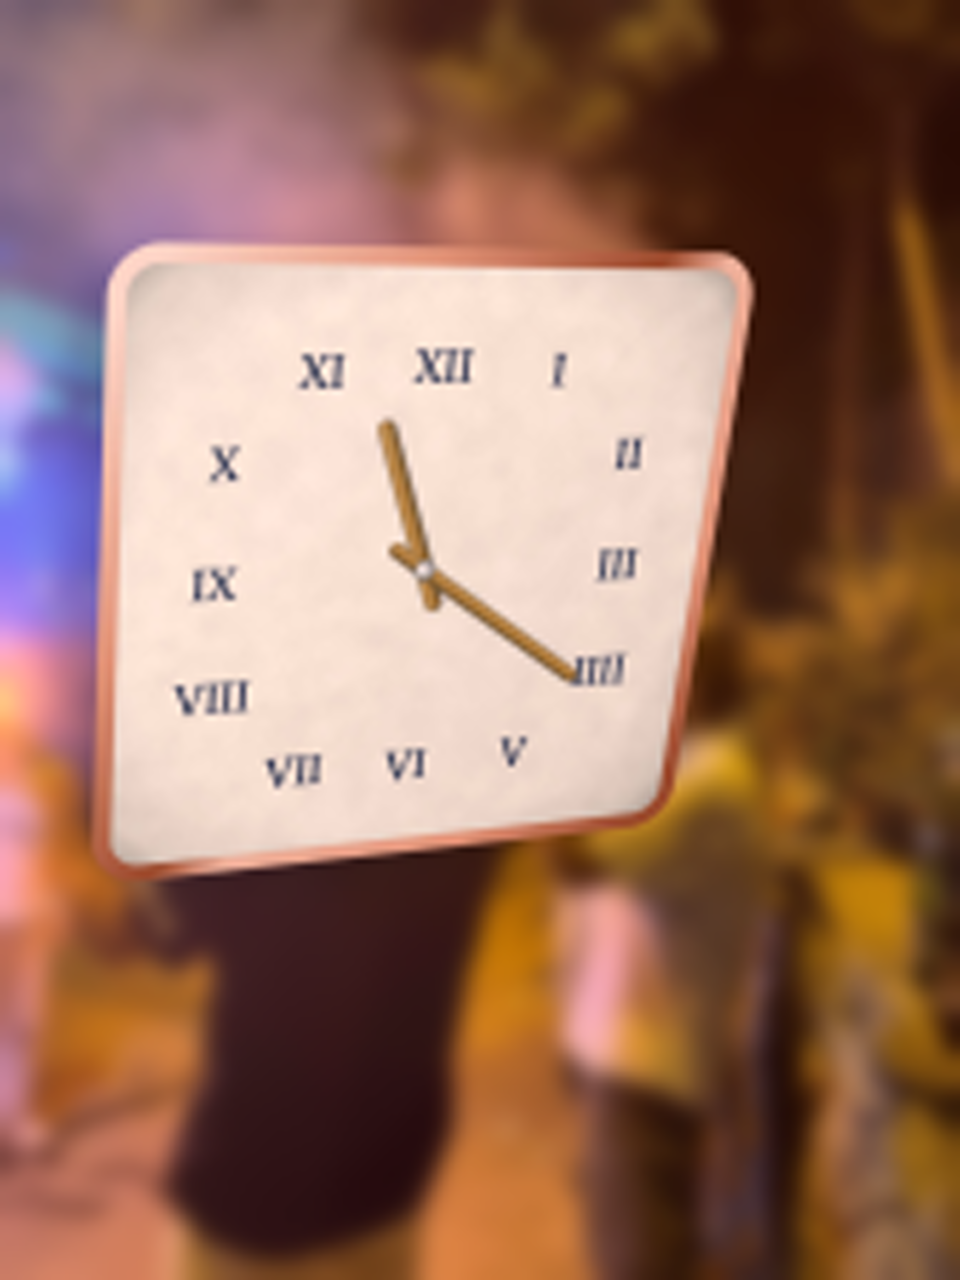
11:21
